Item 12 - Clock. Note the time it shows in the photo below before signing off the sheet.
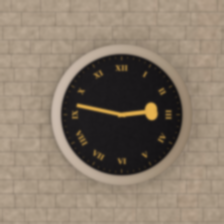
2:47
